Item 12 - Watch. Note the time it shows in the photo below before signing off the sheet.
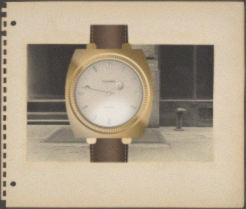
1:47
